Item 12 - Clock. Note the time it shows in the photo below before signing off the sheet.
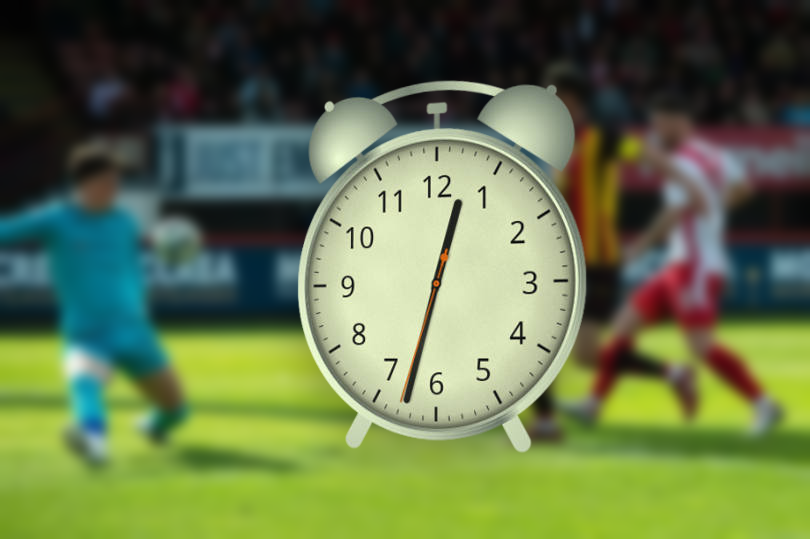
12:32:33
